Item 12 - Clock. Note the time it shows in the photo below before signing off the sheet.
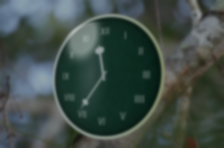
11:36
